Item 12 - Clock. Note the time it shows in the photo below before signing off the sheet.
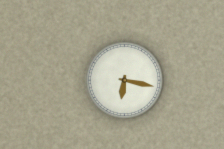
6:17
